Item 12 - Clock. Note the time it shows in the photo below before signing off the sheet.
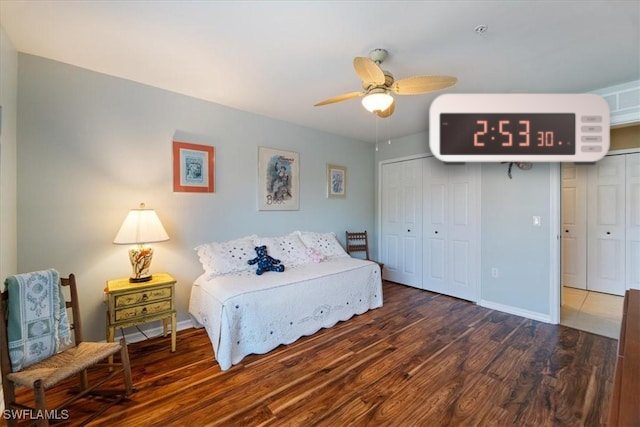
2:53:30
